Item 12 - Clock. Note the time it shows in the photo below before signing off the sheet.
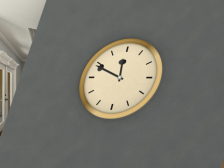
11:49
